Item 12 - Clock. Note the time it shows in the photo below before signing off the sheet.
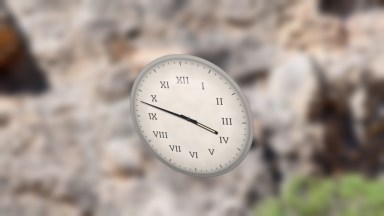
3:48
